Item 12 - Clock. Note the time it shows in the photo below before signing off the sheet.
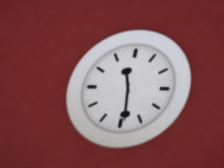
11:29
